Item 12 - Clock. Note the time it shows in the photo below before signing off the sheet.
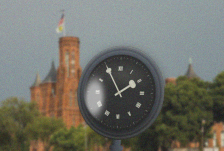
1:55
